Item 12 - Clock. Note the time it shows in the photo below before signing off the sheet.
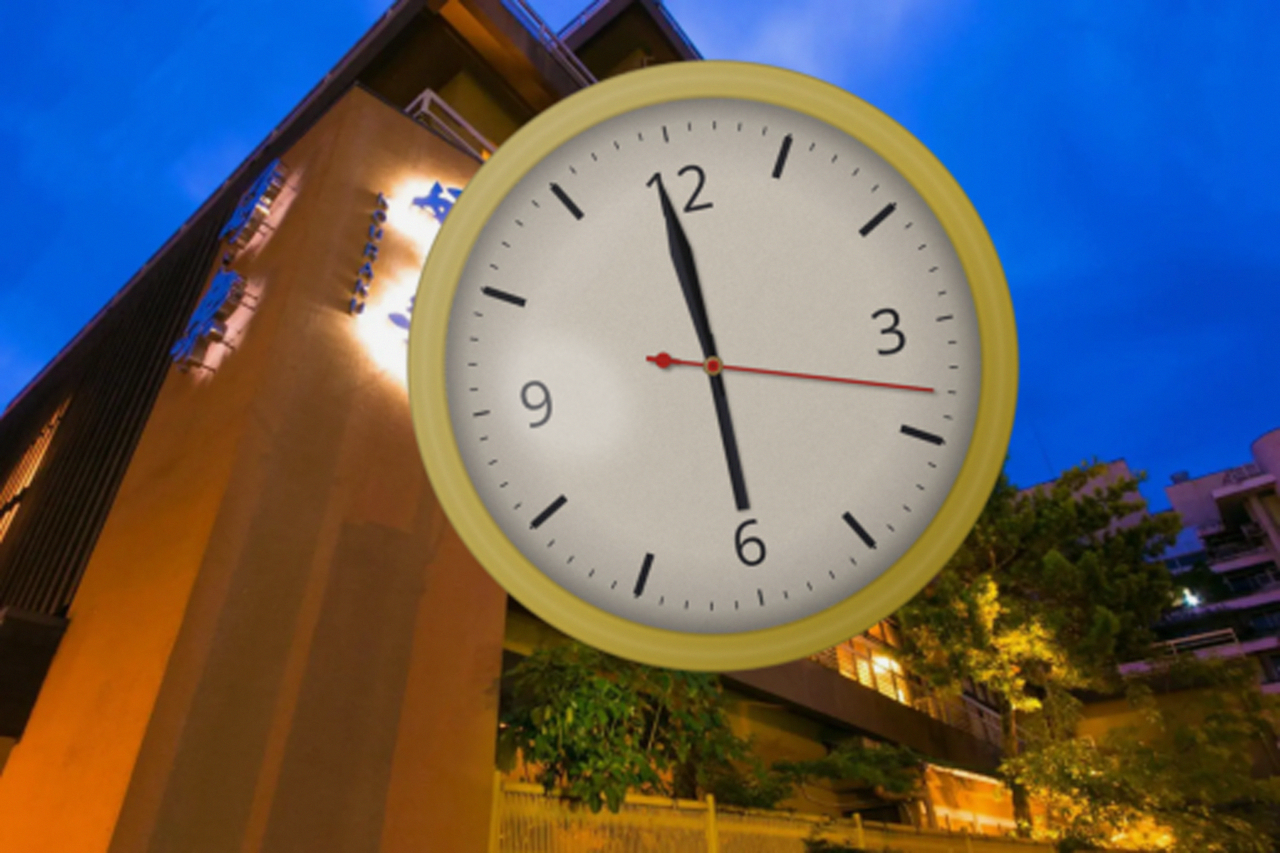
5:59:18
